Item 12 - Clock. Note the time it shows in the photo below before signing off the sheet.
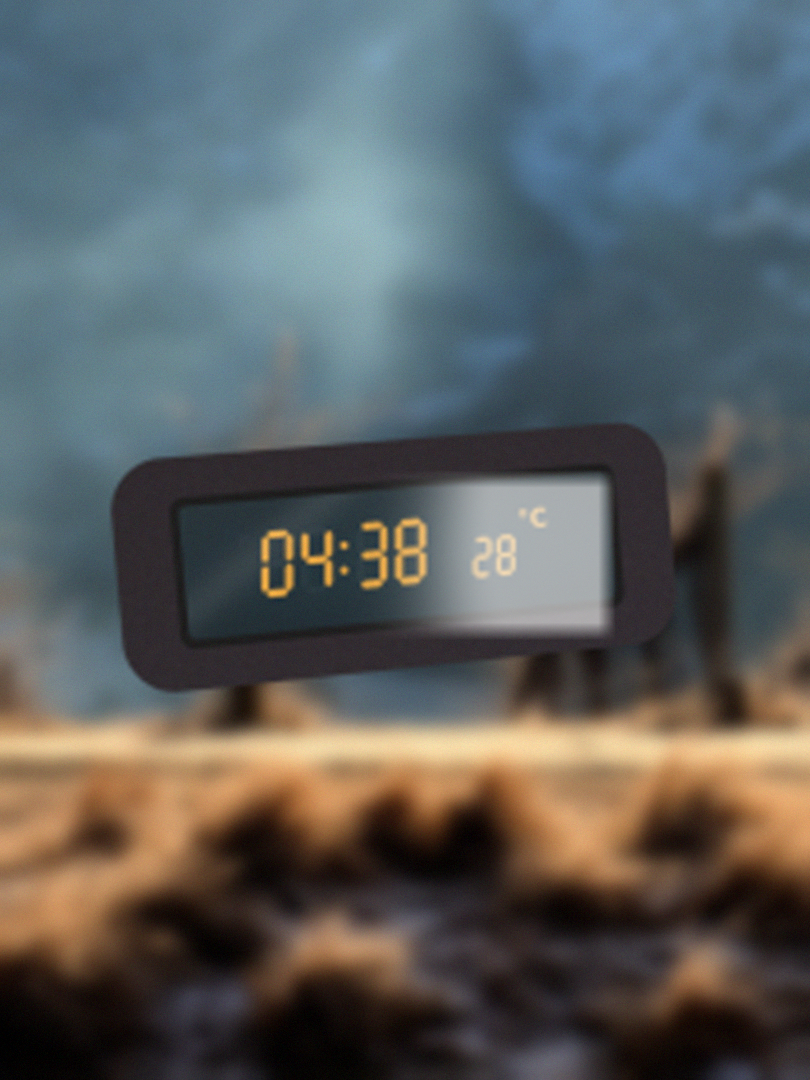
4:38
